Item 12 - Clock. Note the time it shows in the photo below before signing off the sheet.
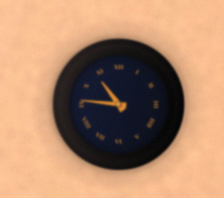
10:46
